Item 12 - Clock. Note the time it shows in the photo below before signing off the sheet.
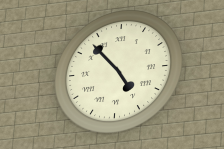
4:53
